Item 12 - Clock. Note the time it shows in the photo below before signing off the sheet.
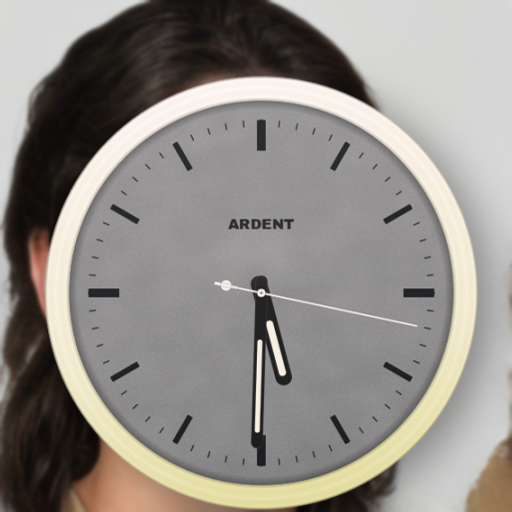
5:30:17
